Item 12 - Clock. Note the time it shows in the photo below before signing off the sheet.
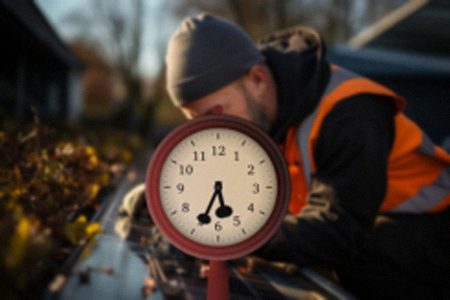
5:34
